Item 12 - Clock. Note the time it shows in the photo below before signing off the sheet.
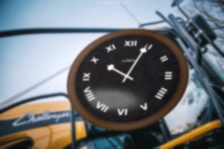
10:04
